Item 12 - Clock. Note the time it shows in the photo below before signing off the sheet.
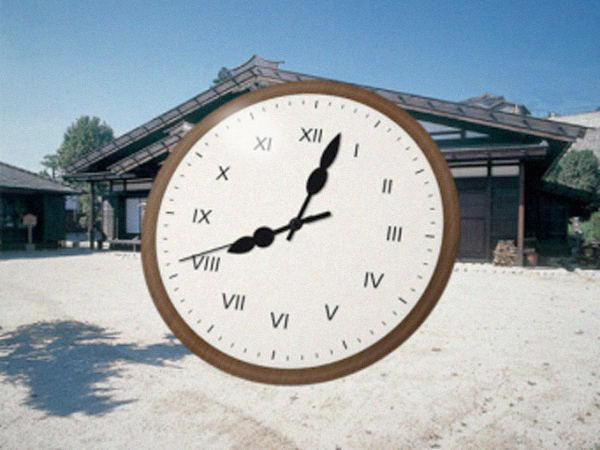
8:02:41
